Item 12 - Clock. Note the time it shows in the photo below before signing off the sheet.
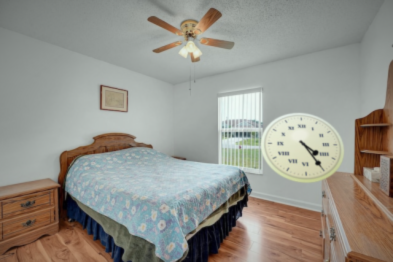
4:25
